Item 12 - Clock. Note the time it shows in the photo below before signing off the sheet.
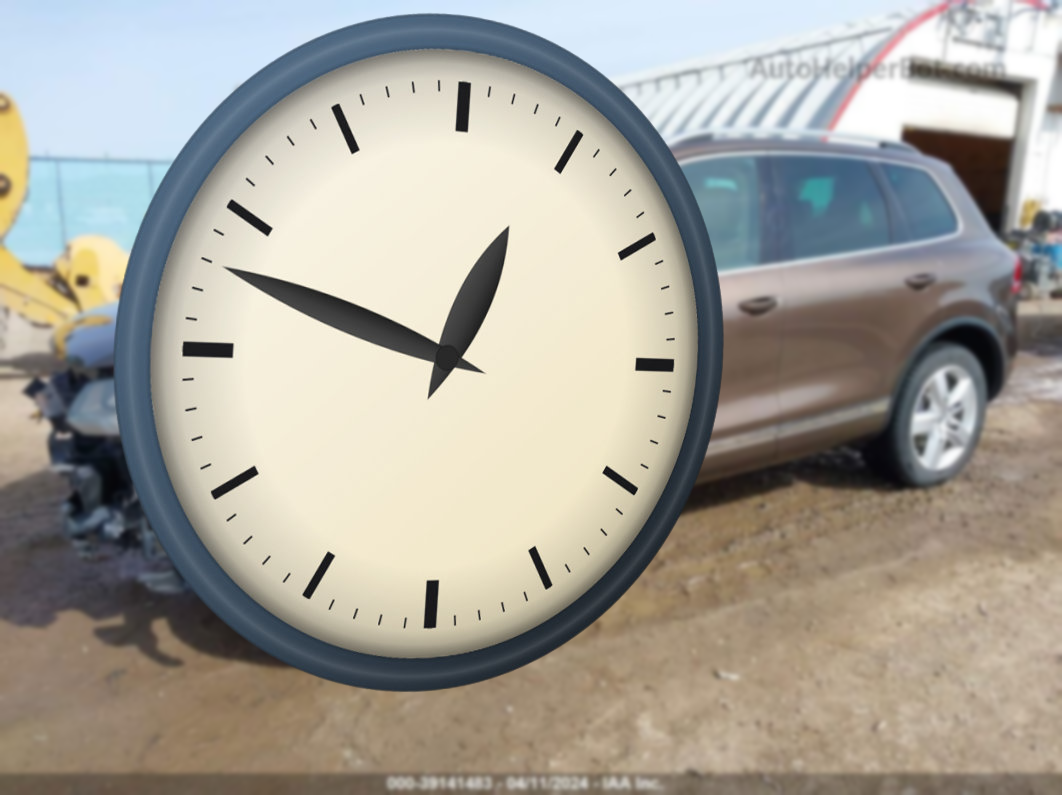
12:48
